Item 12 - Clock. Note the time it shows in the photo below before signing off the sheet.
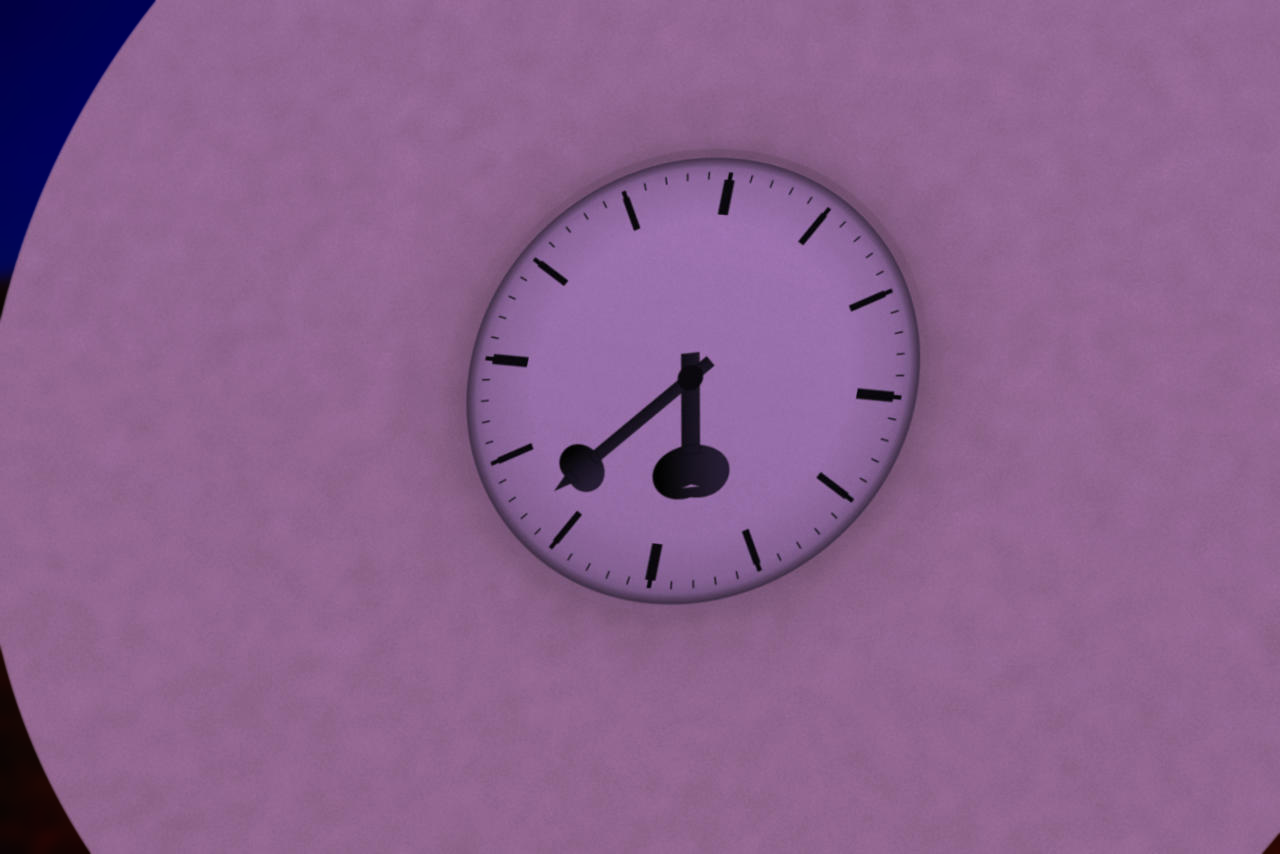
5:37
